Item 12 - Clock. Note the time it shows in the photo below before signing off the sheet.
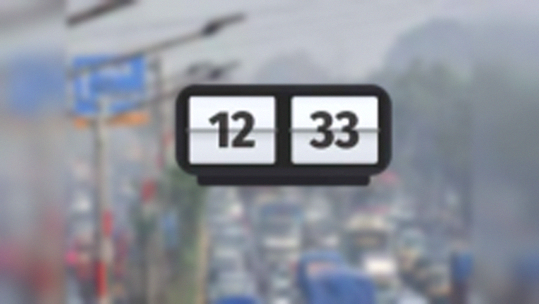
12:33
